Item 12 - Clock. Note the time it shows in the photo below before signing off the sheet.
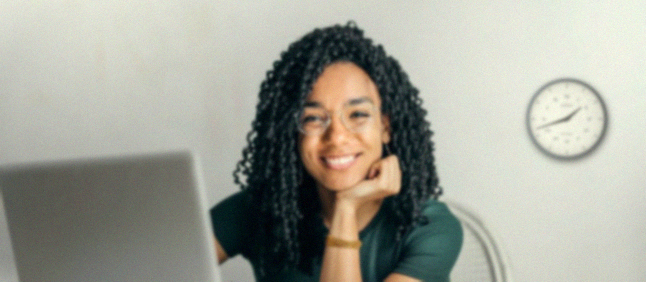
1:42
